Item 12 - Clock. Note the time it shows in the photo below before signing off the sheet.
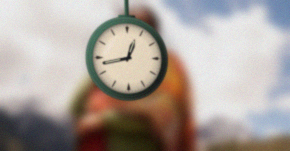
12:43
